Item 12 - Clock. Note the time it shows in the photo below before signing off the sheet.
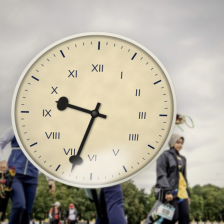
9:33
